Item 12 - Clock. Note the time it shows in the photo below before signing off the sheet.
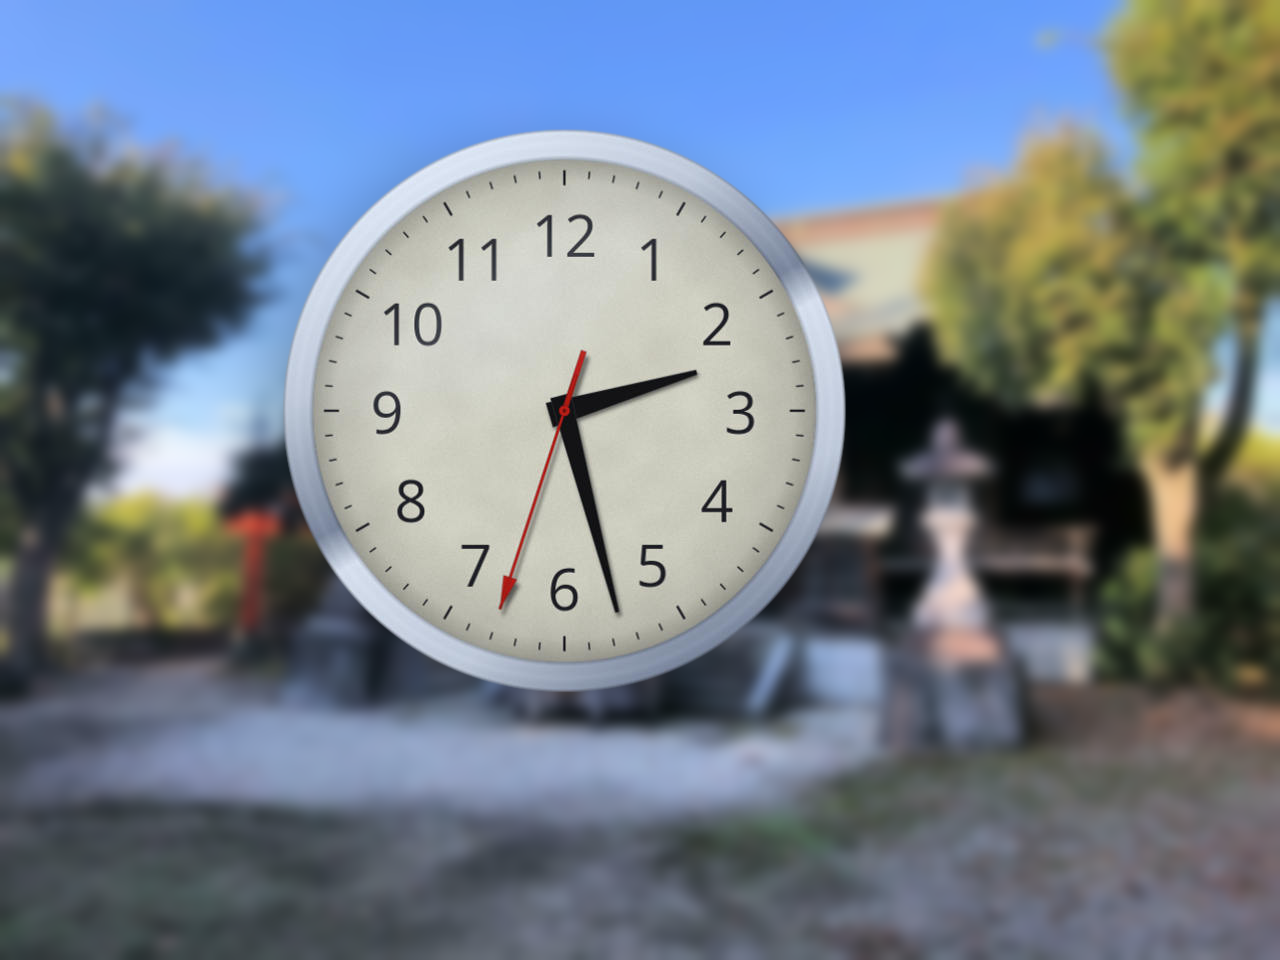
2:27:33
